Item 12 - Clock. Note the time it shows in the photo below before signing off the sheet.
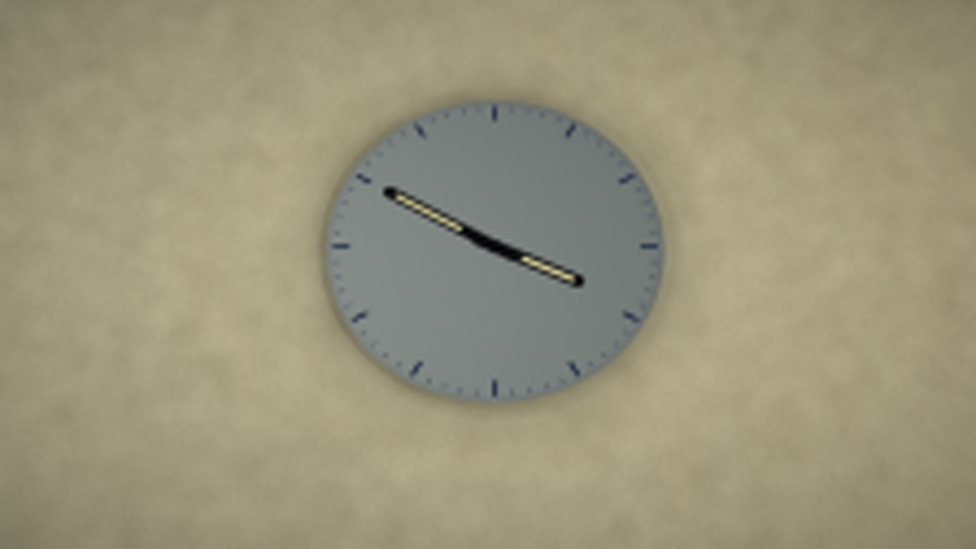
3:50
